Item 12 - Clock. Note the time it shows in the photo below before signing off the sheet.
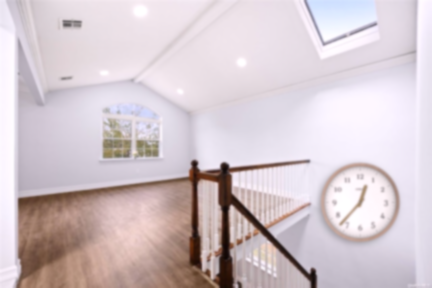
12:37
